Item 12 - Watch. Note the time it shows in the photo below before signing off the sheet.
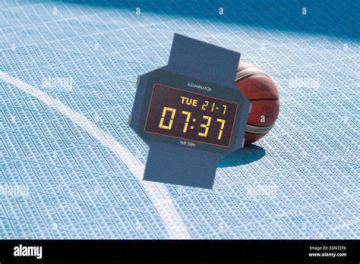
7:37
